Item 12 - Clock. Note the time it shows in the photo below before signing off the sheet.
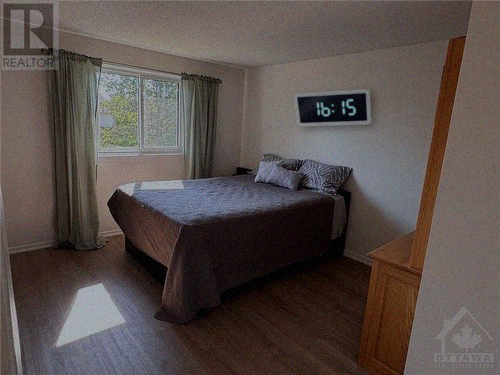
16:15
